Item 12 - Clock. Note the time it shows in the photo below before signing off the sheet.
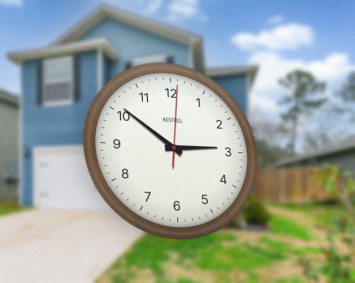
2:51:01
